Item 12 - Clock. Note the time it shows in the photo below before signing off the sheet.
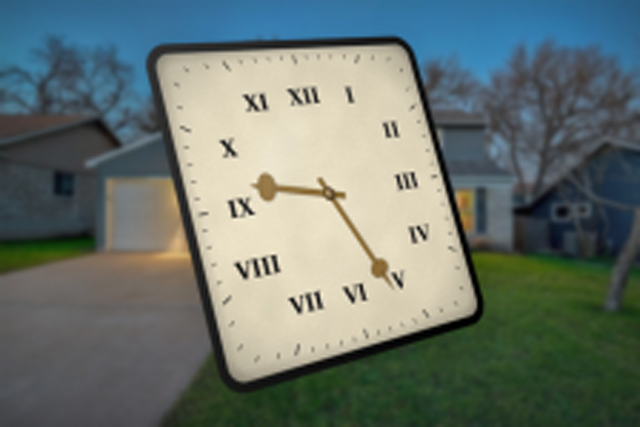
9:26
